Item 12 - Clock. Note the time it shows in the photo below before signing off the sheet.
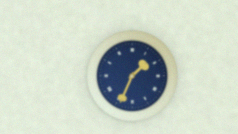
1:34
